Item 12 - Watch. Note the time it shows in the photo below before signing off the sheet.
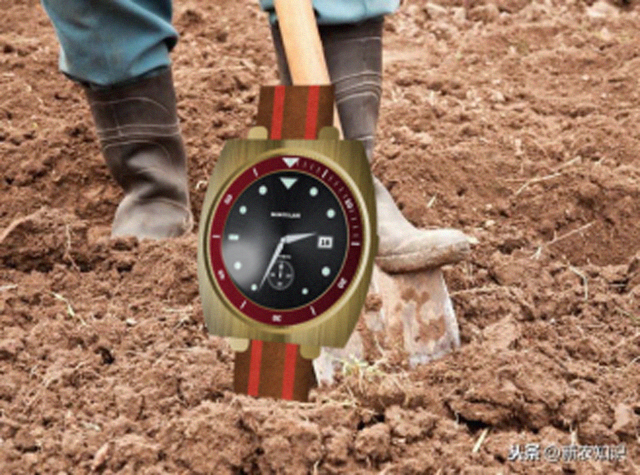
2:34
